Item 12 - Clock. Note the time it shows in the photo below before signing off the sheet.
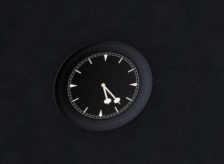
5:23
